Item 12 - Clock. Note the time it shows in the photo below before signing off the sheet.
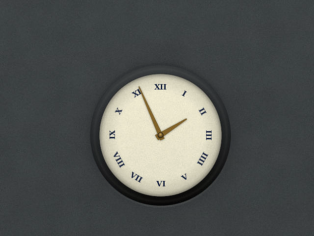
1:56
